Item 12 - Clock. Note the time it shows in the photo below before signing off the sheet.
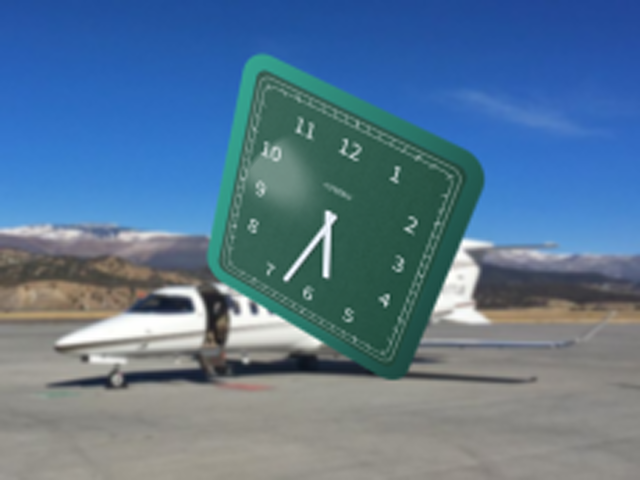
5:33
